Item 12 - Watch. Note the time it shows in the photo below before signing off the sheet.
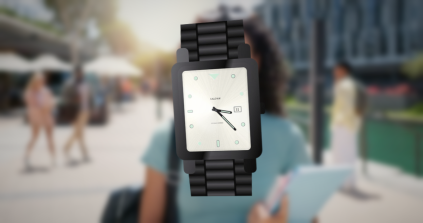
3:23
